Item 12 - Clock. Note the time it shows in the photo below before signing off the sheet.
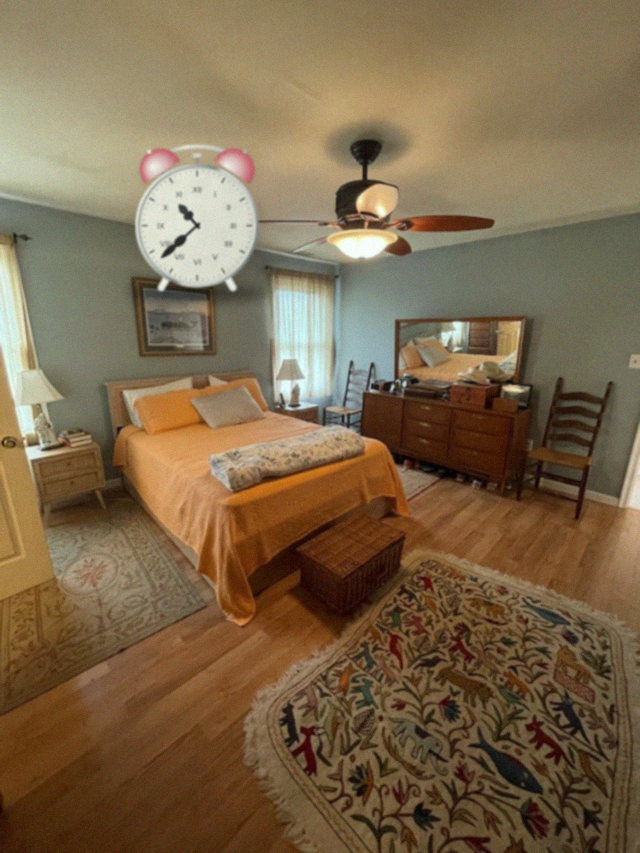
10:38
